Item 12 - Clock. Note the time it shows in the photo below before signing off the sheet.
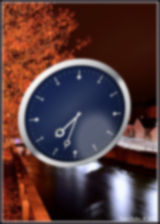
7:33
